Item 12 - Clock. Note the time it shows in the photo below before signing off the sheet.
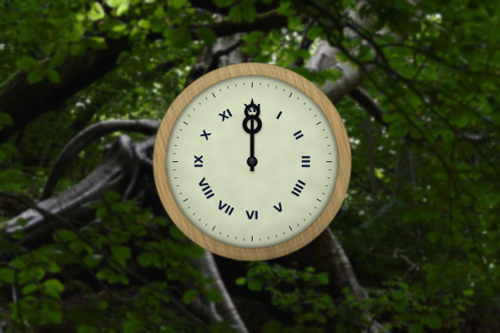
12:00
